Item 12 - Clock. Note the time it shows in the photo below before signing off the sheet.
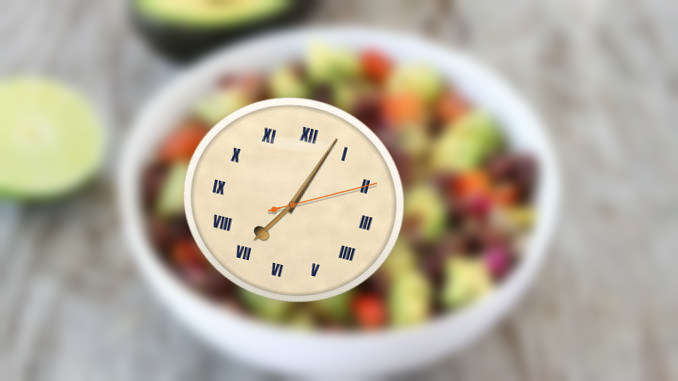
7:03:10
